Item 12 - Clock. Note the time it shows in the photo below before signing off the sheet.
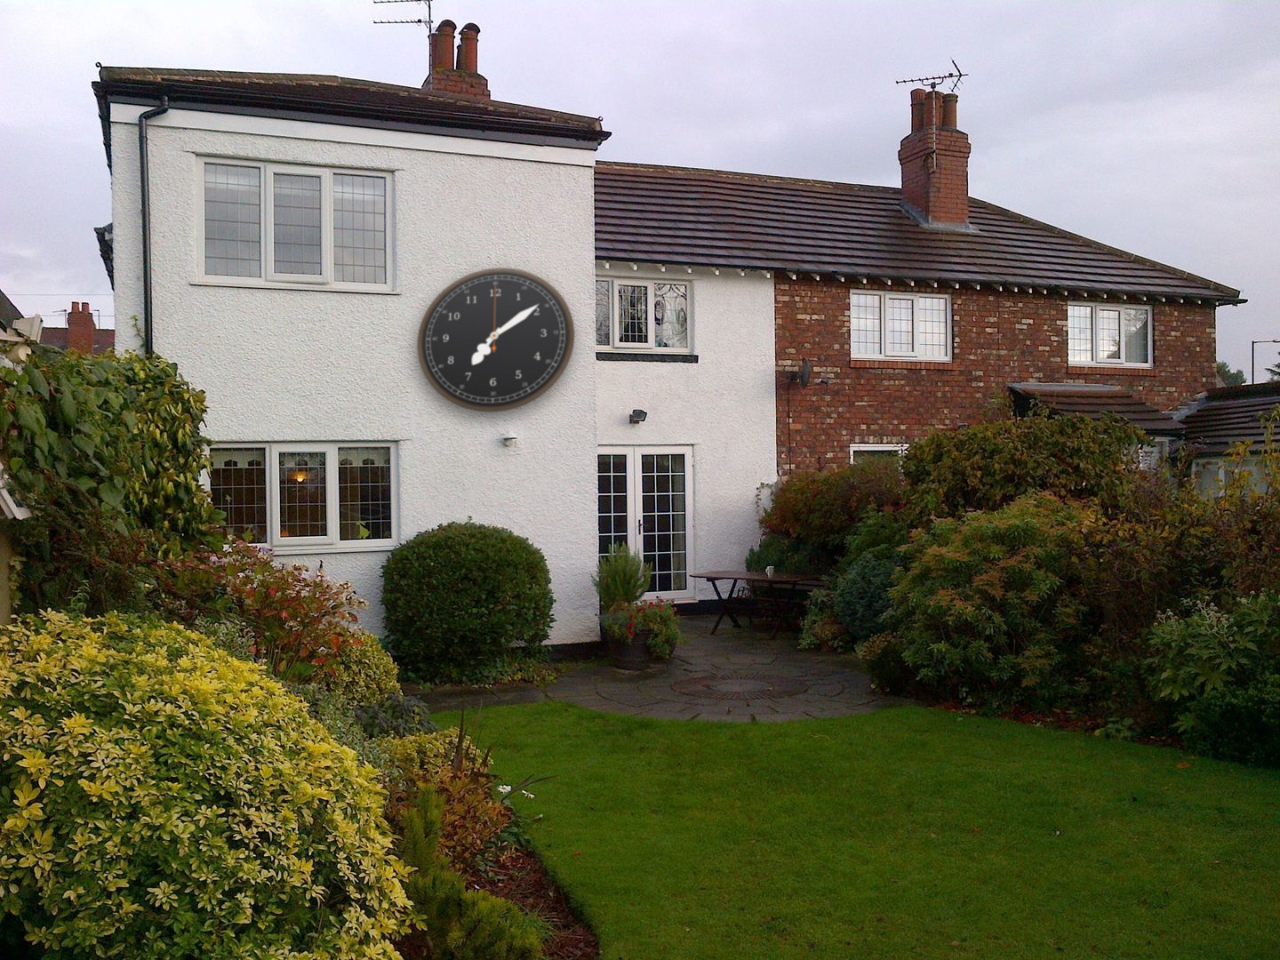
7:09:00
